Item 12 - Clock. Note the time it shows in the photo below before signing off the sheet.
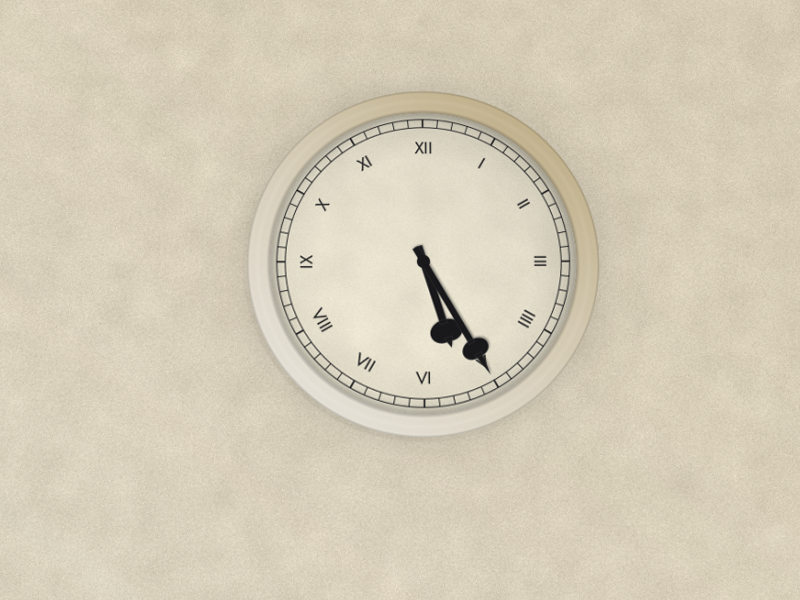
5:25
